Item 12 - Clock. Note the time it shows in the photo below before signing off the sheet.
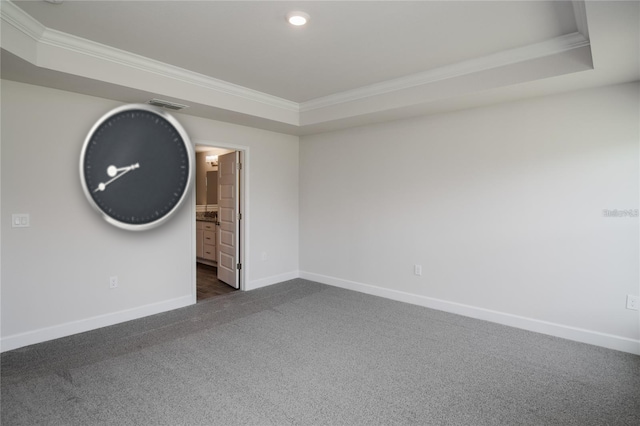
8:40
